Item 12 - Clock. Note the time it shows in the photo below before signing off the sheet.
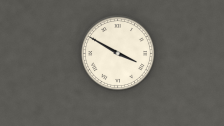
3:50
